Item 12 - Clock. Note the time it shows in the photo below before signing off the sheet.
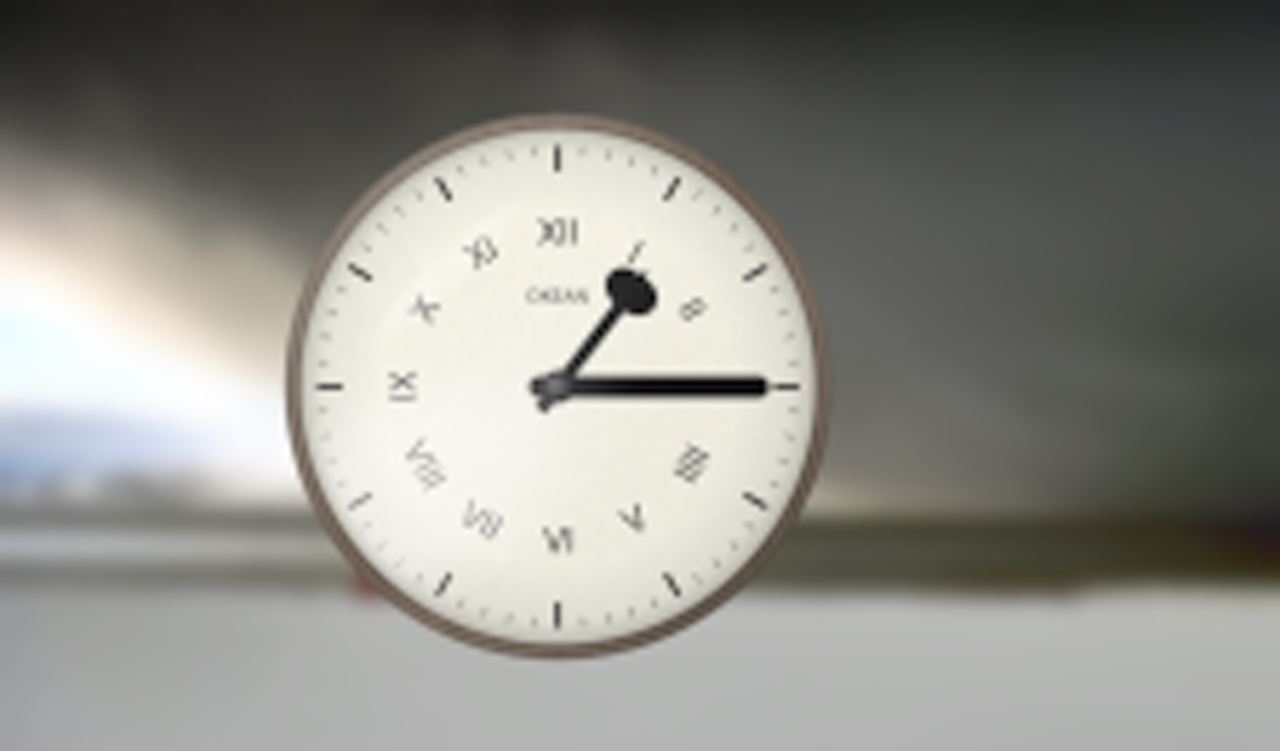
1:15
